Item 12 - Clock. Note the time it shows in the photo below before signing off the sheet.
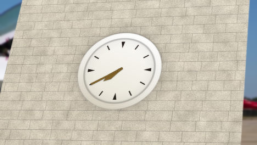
7:40
